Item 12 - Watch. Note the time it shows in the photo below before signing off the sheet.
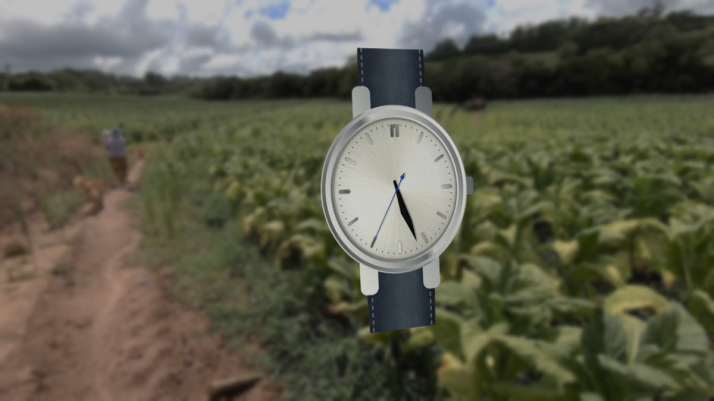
5:26:35
